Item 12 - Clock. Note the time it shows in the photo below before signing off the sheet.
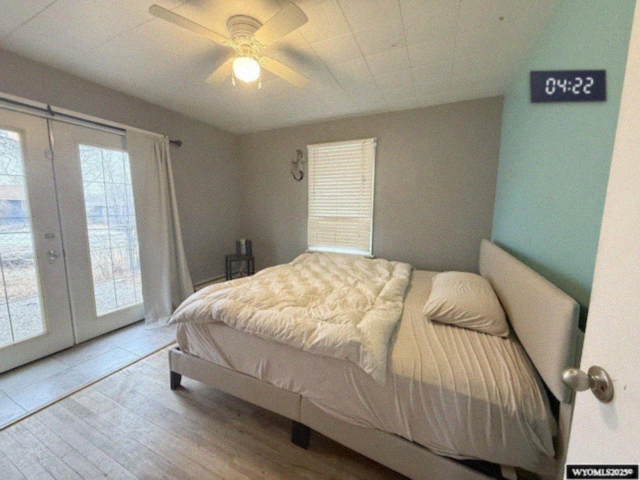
4:22
